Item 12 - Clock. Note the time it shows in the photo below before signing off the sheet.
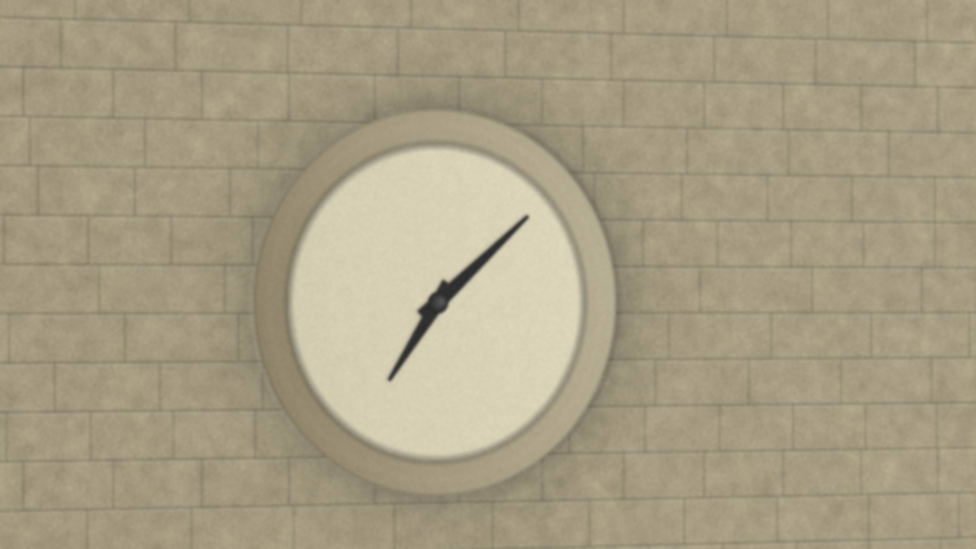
7:08
